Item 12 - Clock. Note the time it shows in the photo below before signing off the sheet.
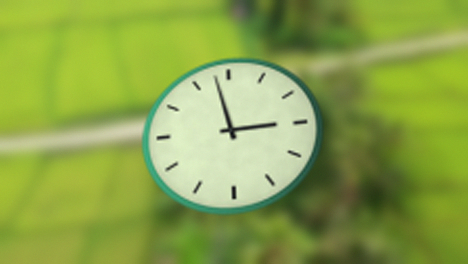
2:58
